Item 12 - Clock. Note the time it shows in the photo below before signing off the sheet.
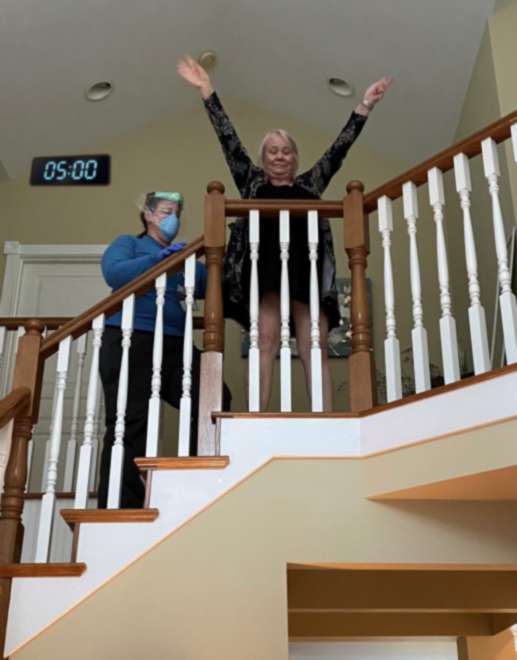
5:00
